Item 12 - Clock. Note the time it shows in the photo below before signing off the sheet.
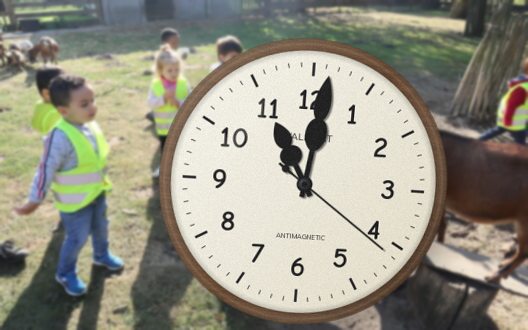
11:01:21
